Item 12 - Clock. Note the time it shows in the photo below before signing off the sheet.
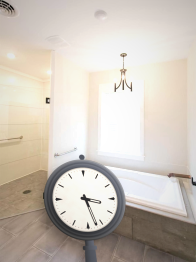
3:27
